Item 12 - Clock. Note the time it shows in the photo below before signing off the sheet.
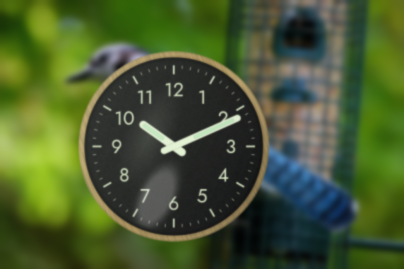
10:11
